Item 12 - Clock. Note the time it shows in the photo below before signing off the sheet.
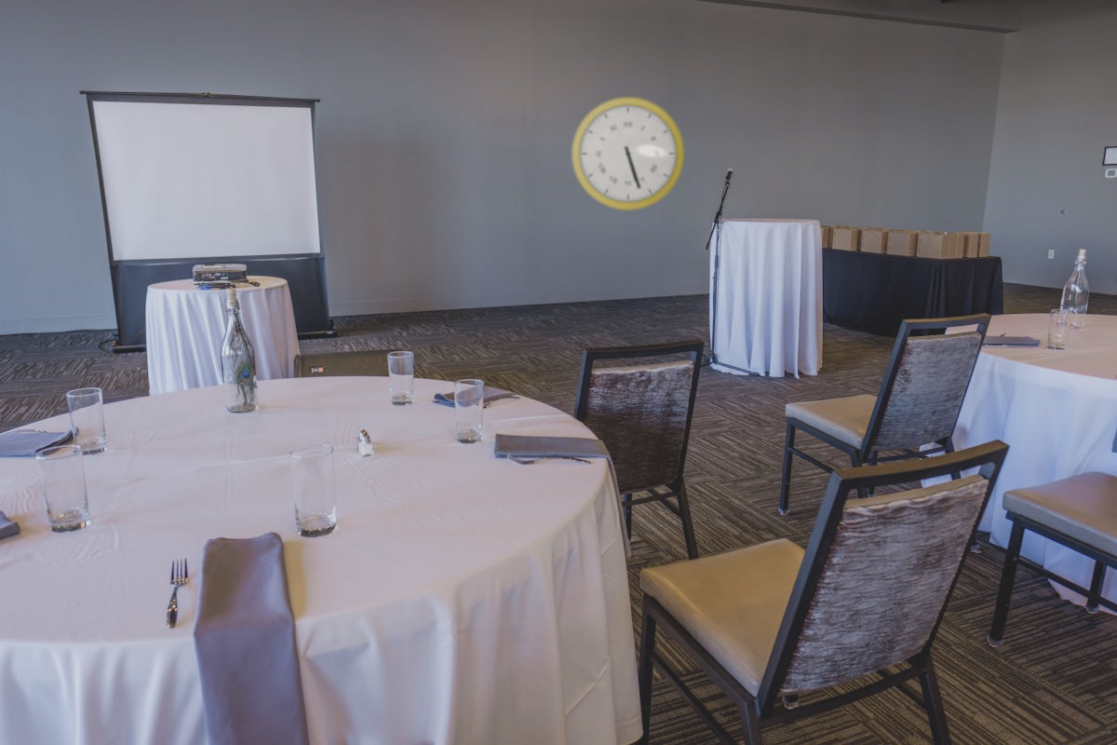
5:27
